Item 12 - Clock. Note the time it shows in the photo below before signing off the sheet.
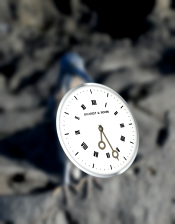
6:27
